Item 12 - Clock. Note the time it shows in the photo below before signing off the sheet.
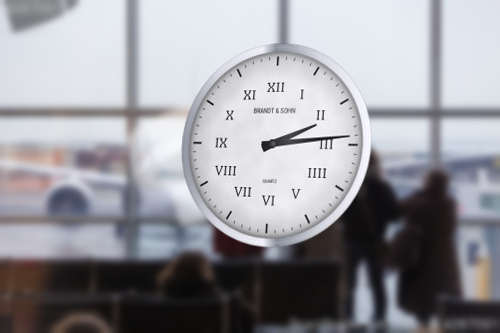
2:14
